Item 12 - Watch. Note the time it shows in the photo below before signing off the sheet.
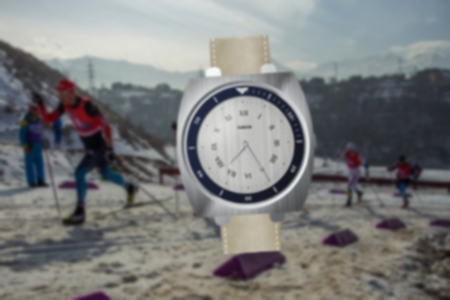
7:25
